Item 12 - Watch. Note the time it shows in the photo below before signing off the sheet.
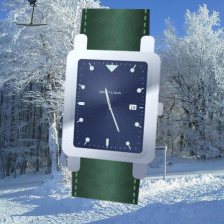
11:26
